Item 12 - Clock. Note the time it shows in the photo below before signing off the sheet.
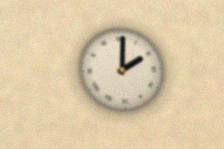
2:01
